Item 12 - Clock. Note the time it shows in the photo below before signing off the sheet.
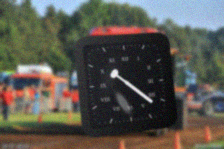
10:22
